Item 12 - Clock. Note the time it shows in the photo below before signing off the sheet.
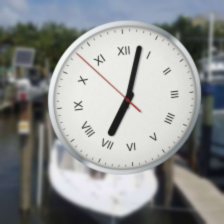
7:02:53
